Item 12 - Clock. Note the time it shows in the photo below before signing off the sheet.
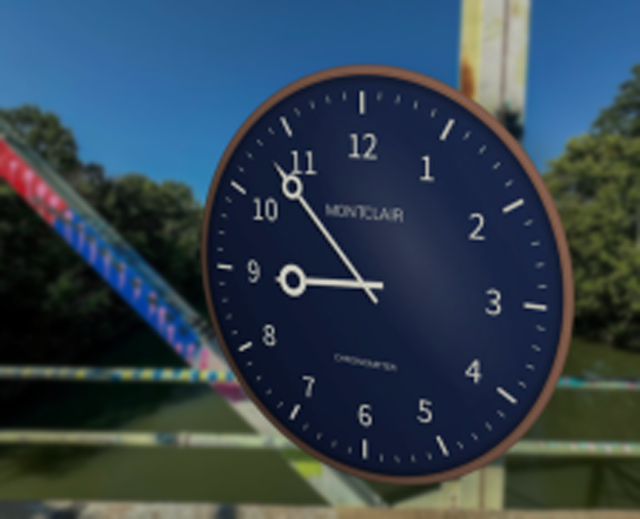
8:53
